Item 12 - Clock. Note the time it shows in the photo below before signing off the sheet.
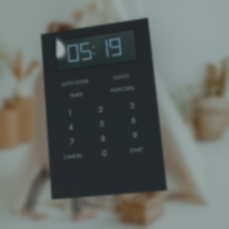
5:19
